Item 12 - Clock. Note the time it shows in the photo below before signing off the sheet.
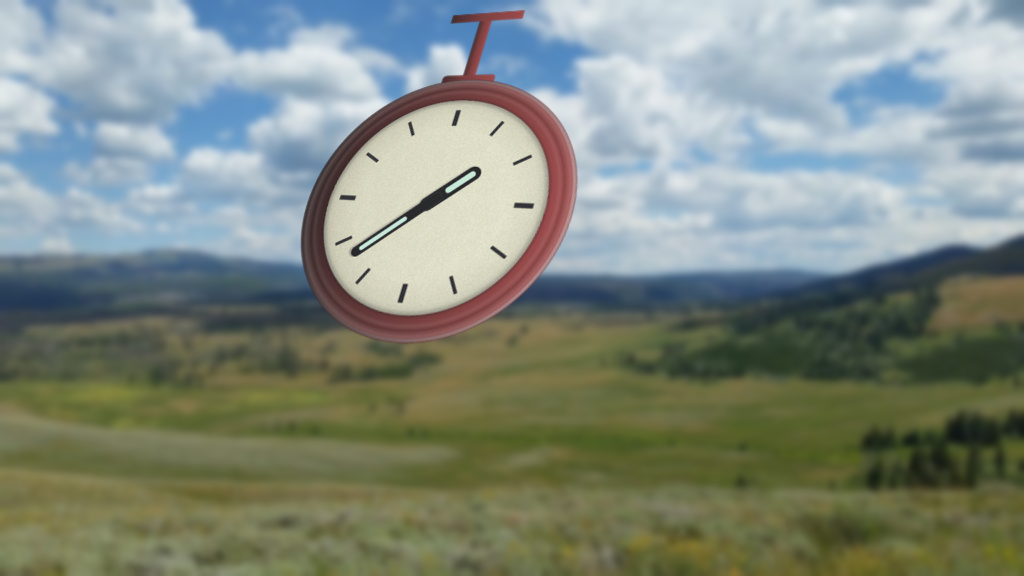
1:38
